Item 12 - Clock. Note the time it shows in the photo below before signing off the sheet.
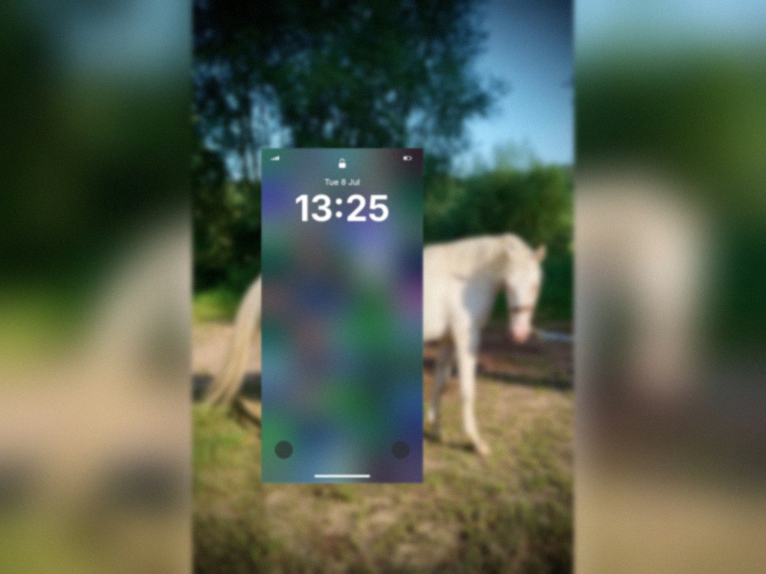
13:25
